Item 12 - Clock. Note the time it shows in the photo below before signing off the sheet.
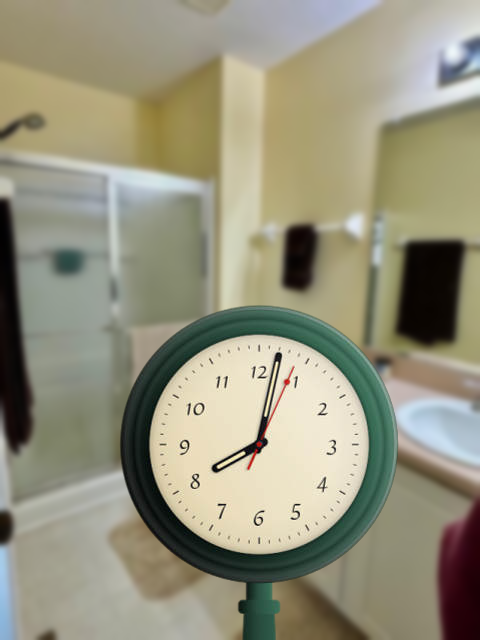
8:02:04
